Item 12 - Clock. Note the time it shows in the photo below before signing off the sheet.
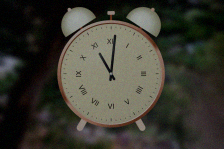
11:01
